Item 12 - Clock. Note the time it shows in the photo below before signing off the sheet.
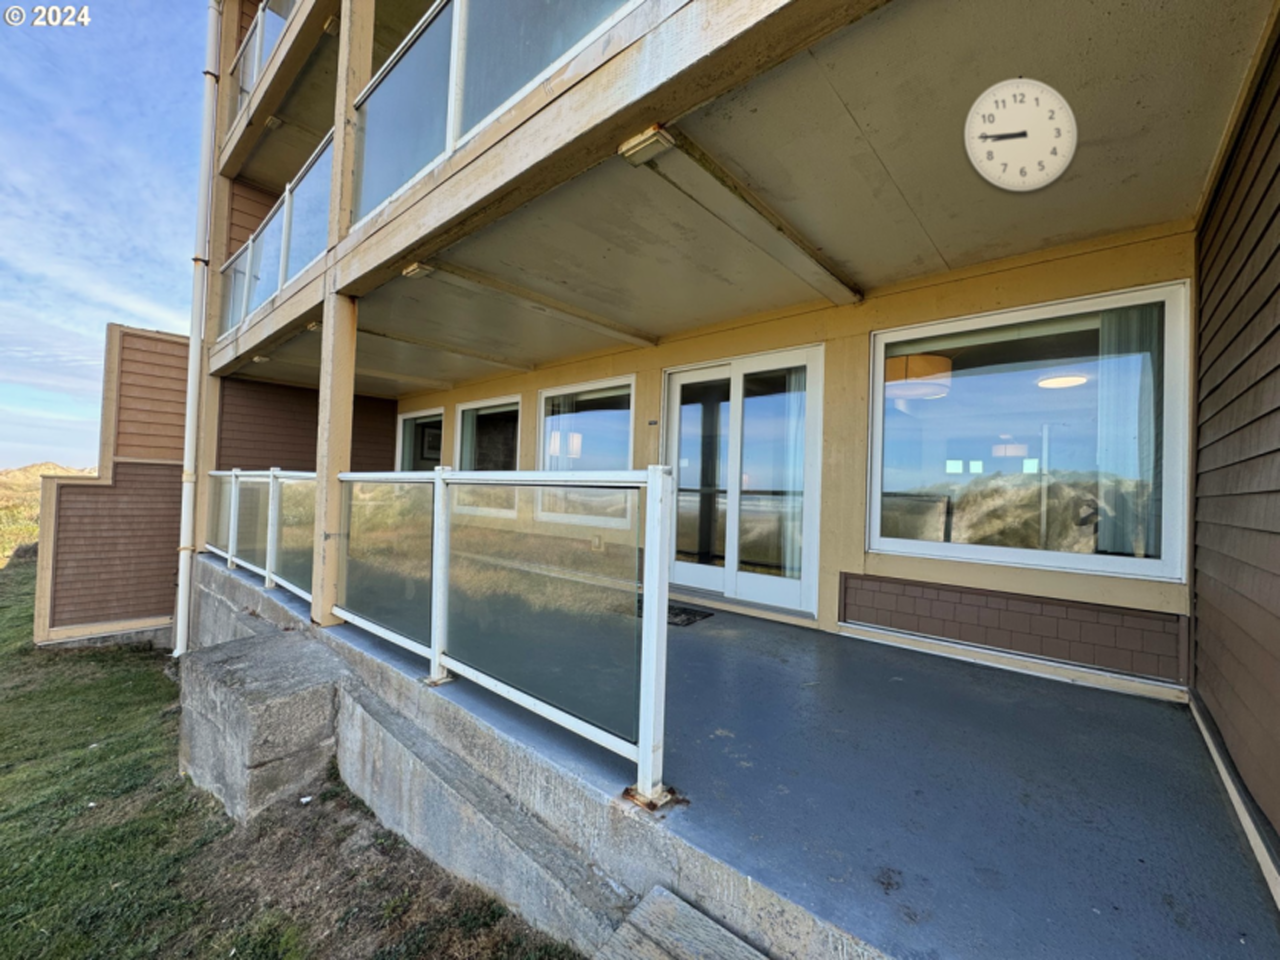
8:45
